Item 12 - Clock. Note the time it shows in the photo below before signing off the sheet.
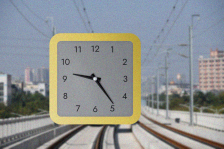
9:24
